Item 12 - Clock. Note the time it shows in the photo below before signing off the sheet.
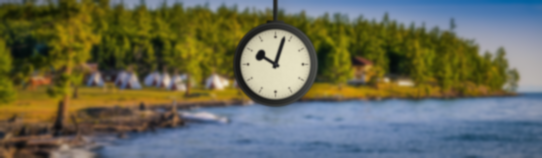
10:03
